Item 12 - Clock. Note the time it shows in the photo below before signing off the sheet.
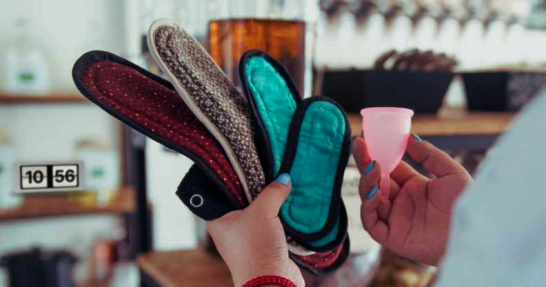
10:56
